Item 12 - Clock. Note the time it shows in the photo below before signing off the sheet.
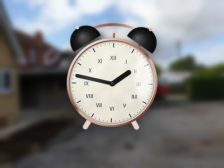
1:47
